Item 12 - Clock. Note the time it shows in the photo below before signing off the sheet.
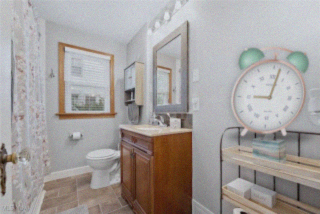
9:02
